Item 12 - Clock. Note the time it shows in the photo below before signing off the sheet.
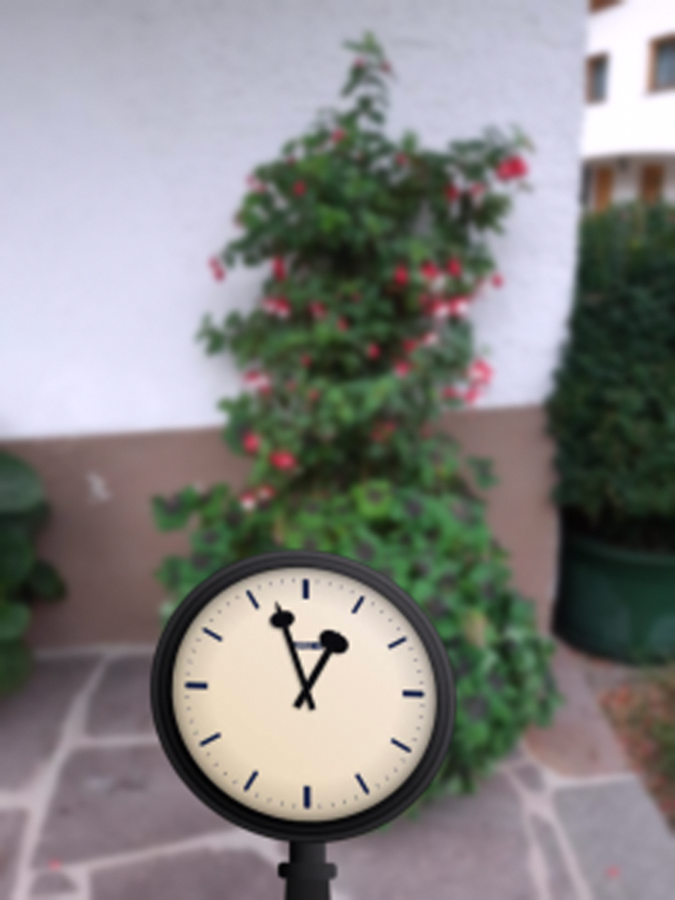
12:57
